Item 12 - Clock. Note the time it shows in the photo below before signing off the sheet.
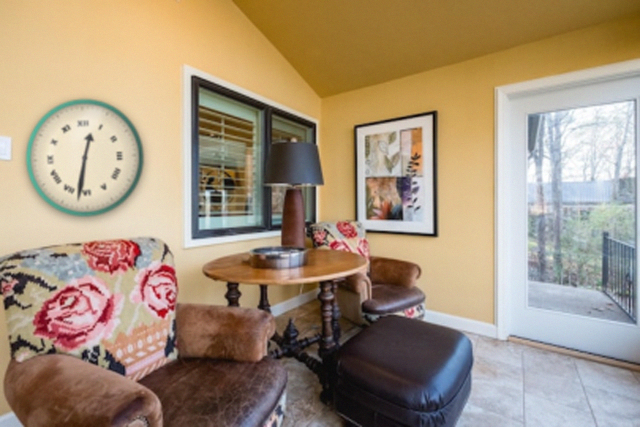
12:32
